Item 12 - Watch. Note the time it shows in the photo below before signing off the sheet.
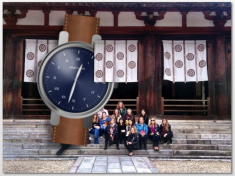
12:32
